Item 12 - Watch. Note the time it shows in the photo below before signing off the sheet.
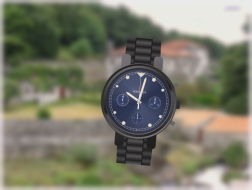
10:02
